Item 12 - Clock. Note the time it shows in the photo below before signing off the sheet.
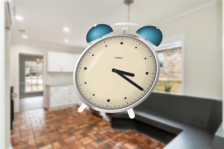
3:20
